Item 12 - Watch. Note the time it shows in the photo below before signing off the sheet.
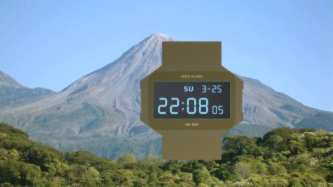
22:08
